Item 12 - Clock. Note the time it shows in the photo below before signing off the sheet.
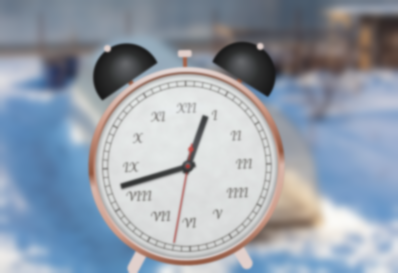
12:42:32
